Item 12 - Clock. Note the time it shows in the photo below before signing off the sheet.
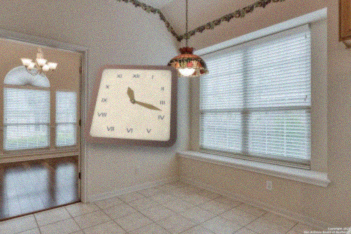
11:18
